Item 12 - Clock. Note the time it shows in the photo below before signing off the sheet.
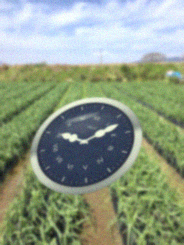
9:07
